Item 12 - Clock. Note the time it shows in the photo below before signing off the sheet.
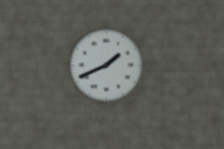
1:41
